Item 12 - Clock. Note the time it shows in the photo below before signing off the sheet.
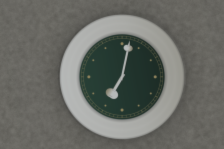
7:02
